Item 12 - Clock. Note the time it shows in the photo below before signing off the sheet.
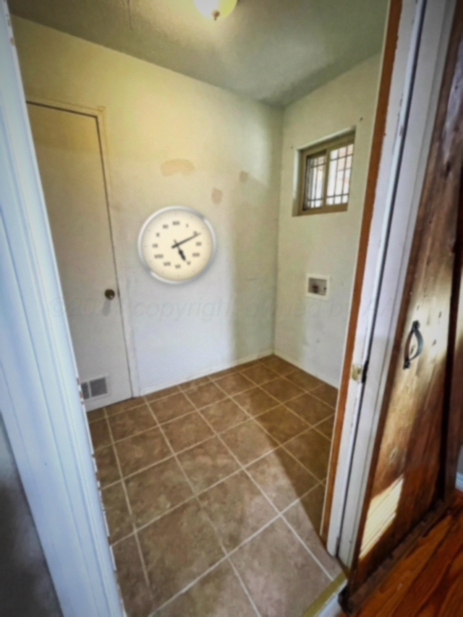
5:11
